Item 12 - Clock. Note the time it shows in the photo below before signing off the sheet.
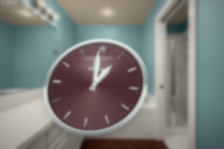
12:59
